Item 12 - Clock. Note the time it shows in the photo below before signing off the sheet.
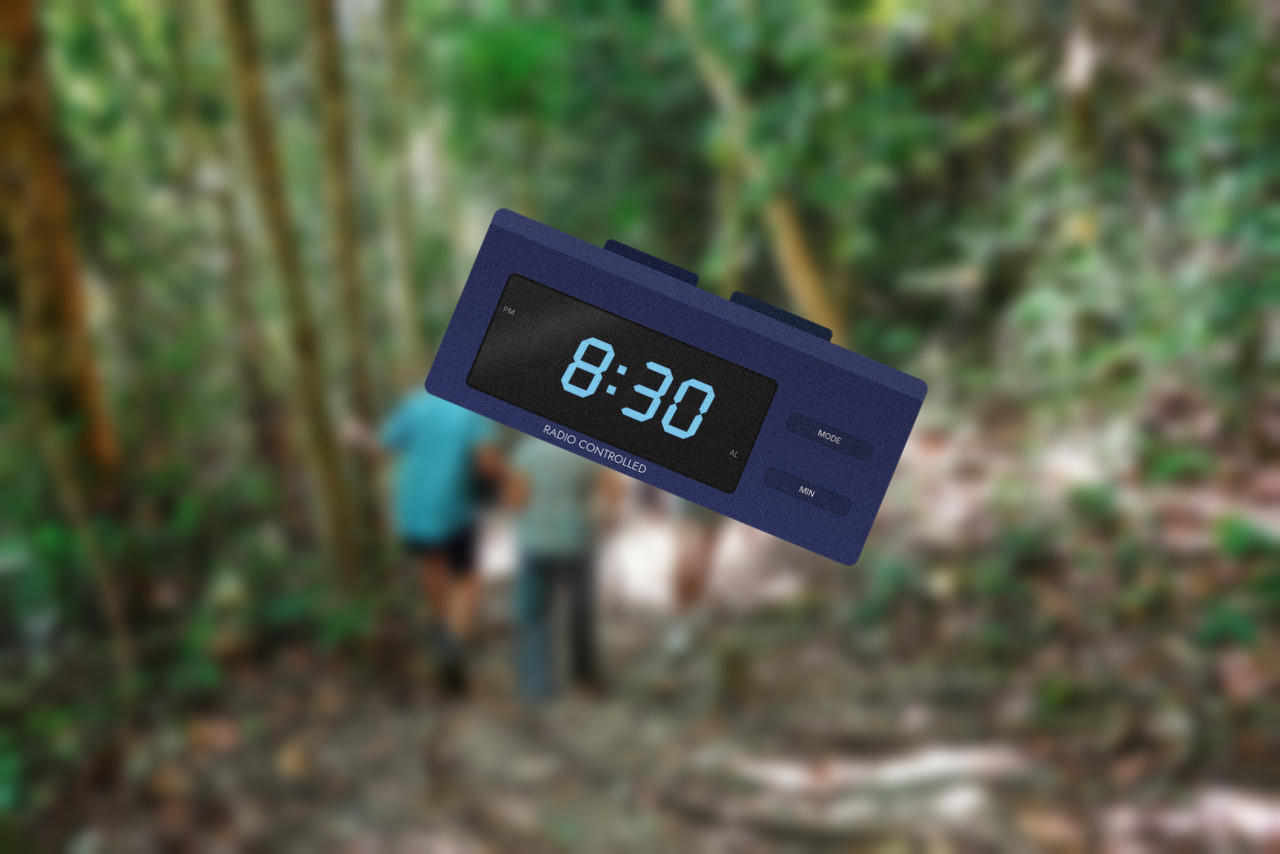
8:30
